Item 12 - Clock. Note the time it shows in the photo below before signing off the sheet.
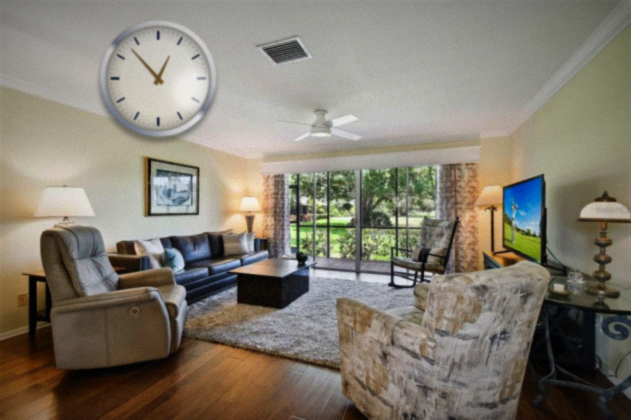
12:53
